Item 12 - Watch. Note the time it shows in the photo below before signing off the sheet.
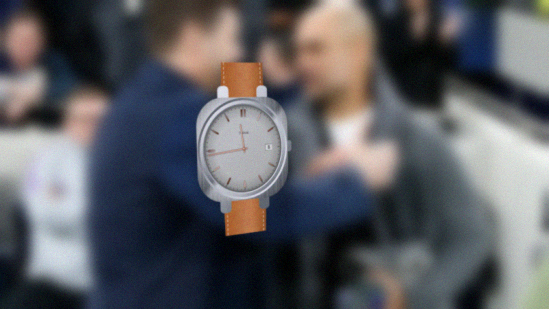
11:44
